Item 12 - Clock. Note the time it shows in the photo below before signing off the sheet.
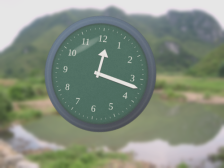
12:17
